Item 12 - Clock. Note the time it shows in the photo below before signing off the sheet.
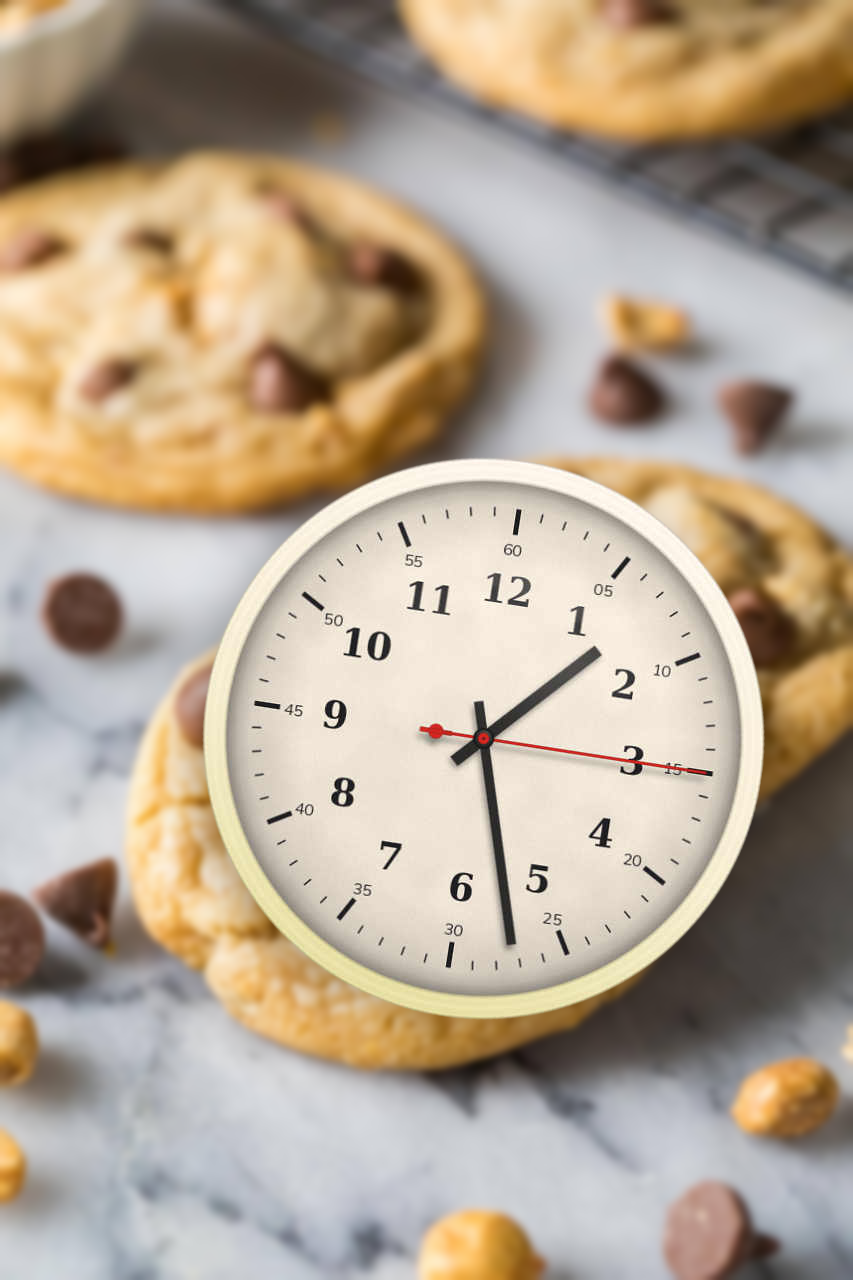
1:27:15
